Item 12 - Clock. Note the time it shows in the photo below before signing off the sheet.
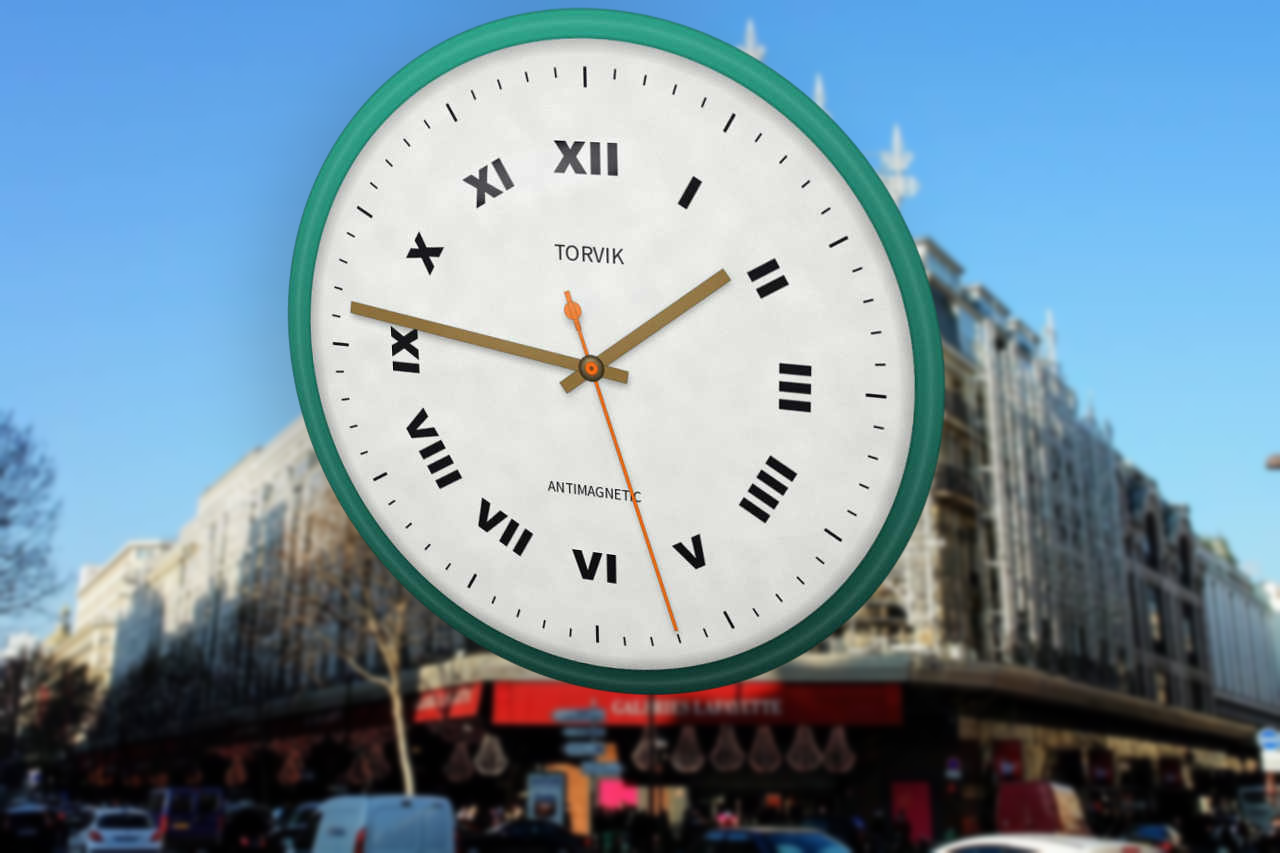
1:46:27
